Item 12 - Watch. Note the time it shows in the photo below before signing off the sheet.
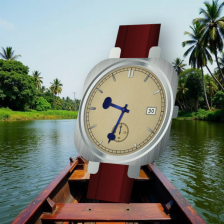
9:33
